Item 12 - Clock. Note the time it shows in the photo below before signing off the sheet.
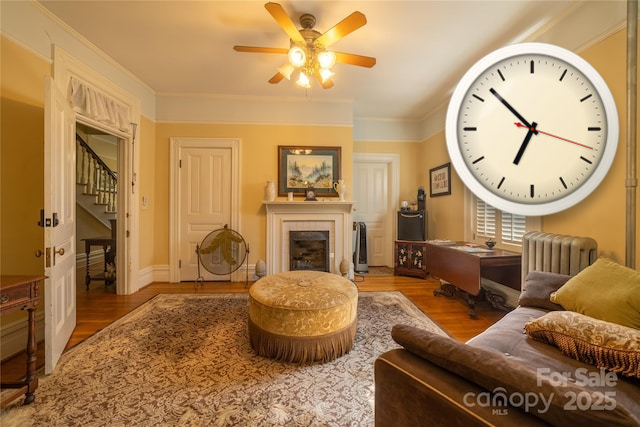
6:52:18
